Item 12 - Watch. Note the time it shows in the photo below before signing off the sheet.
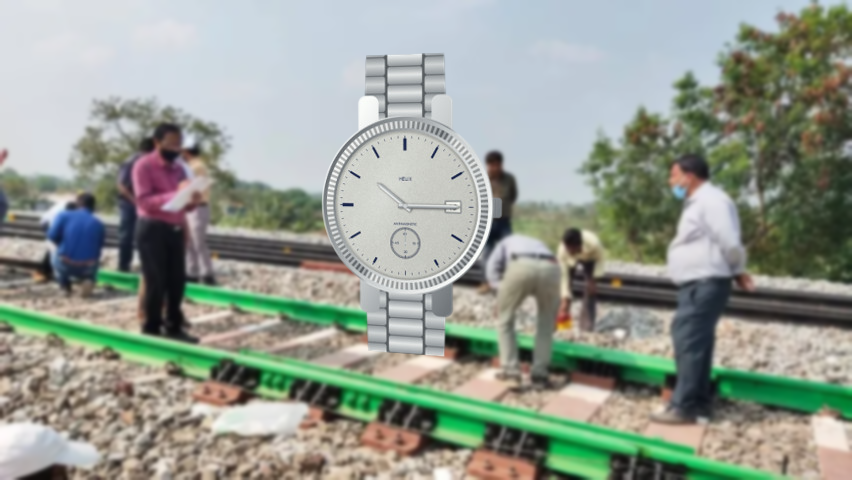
10:15
